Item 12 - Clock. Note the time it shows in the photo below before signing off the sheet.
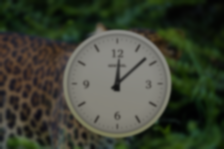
12:08
